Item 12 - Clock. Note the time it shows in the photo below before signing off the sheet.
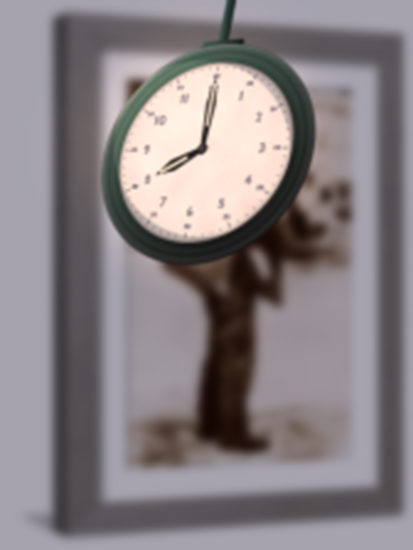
8:00
